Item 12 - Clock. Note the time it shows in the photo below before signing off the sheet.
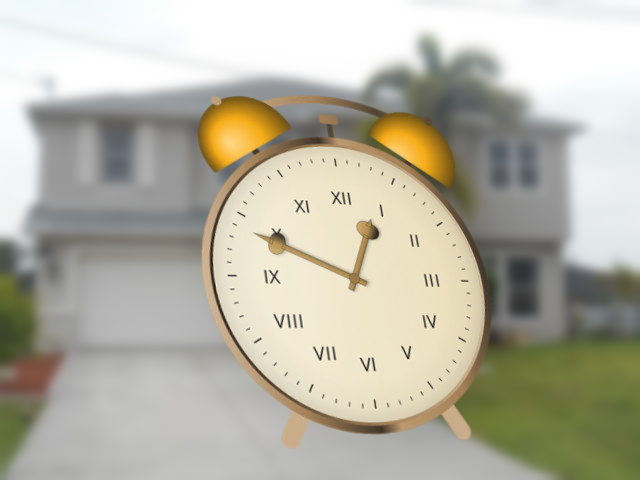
12:49
